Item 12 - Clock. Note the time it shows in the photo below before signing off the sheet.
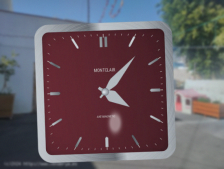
4:07
